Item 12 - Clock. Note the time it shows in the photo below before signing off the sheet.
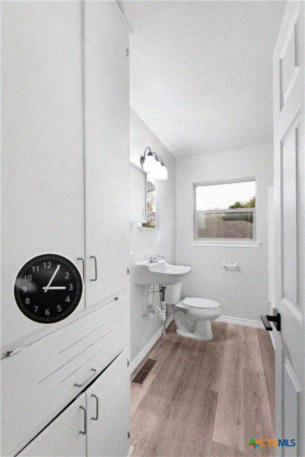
3:05
